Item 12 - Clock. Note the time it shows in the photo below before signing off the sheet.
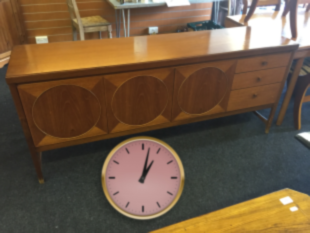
1:02
